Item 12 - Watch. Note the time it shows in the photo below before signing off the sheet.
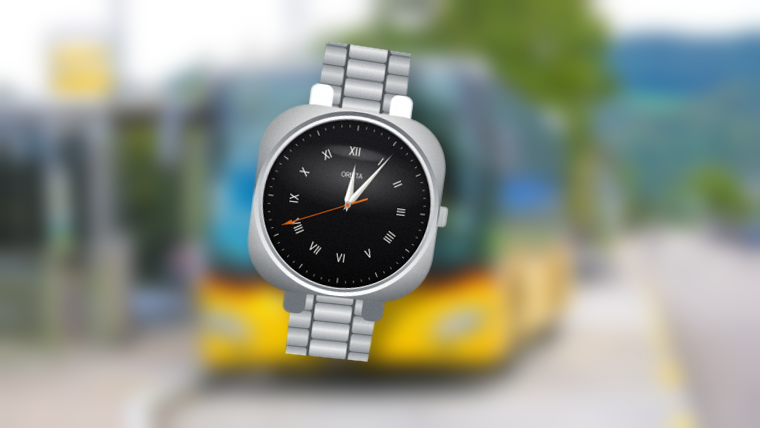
12:05:41
